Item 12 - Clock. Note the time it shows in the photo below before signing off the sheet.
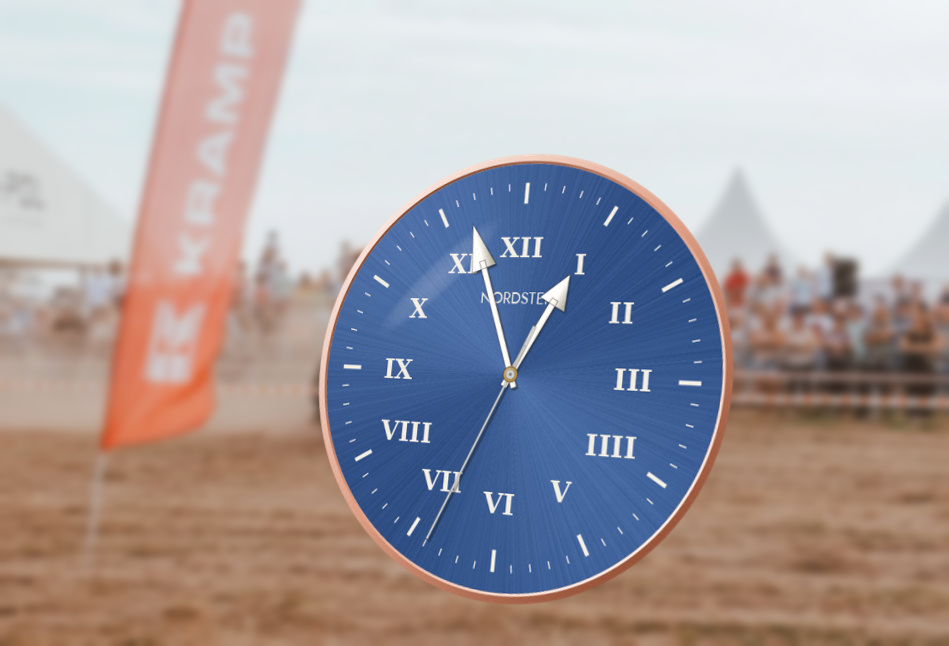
12:56:34
